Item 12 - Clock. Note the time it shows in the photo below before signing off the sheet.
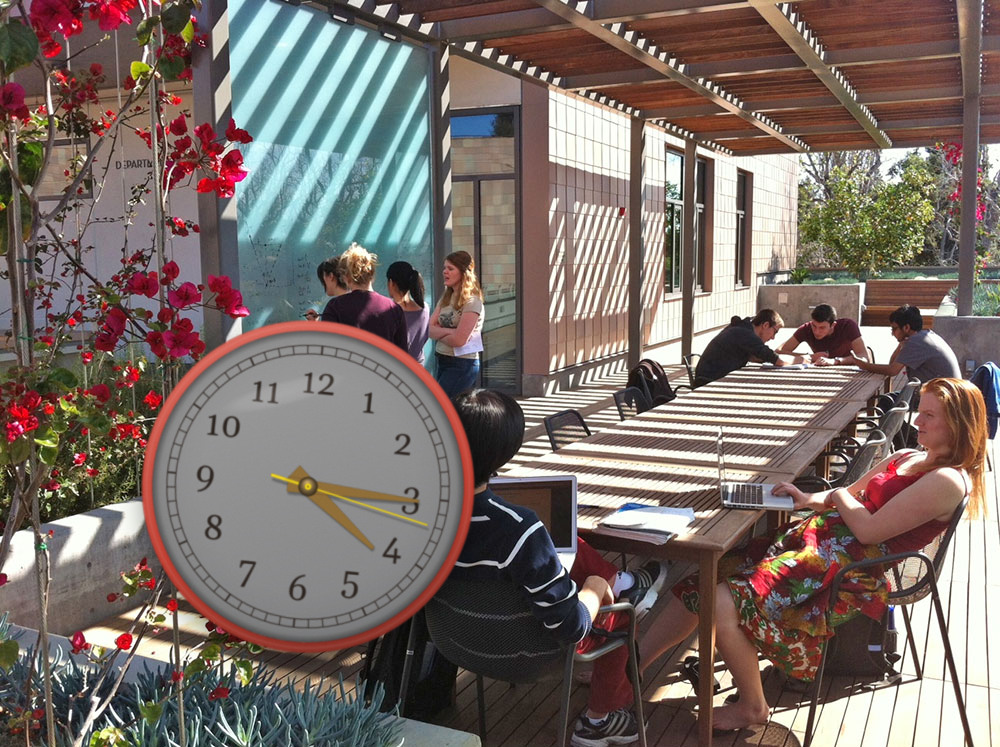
4:15:17
